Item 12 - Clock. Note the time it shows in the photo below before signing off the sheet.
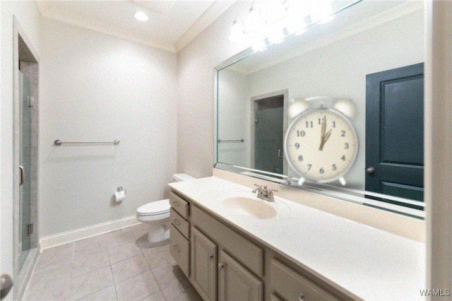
1:01
